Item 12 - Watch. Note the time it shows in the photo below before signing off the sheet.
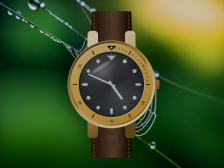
4:49
